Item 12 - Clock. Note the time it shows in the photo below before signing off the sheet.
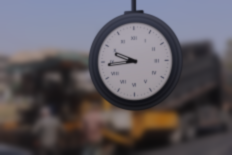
9:44
